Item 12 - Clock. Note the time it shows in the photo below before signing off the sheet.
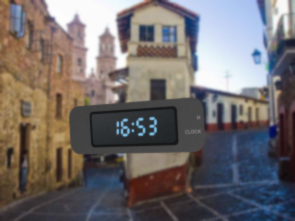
16:53
